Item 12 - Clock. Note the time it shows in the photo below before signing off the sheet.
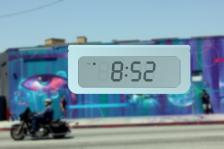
8:52
